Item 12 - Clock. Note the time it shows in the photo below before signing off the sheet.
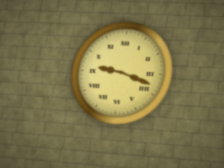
9:18
